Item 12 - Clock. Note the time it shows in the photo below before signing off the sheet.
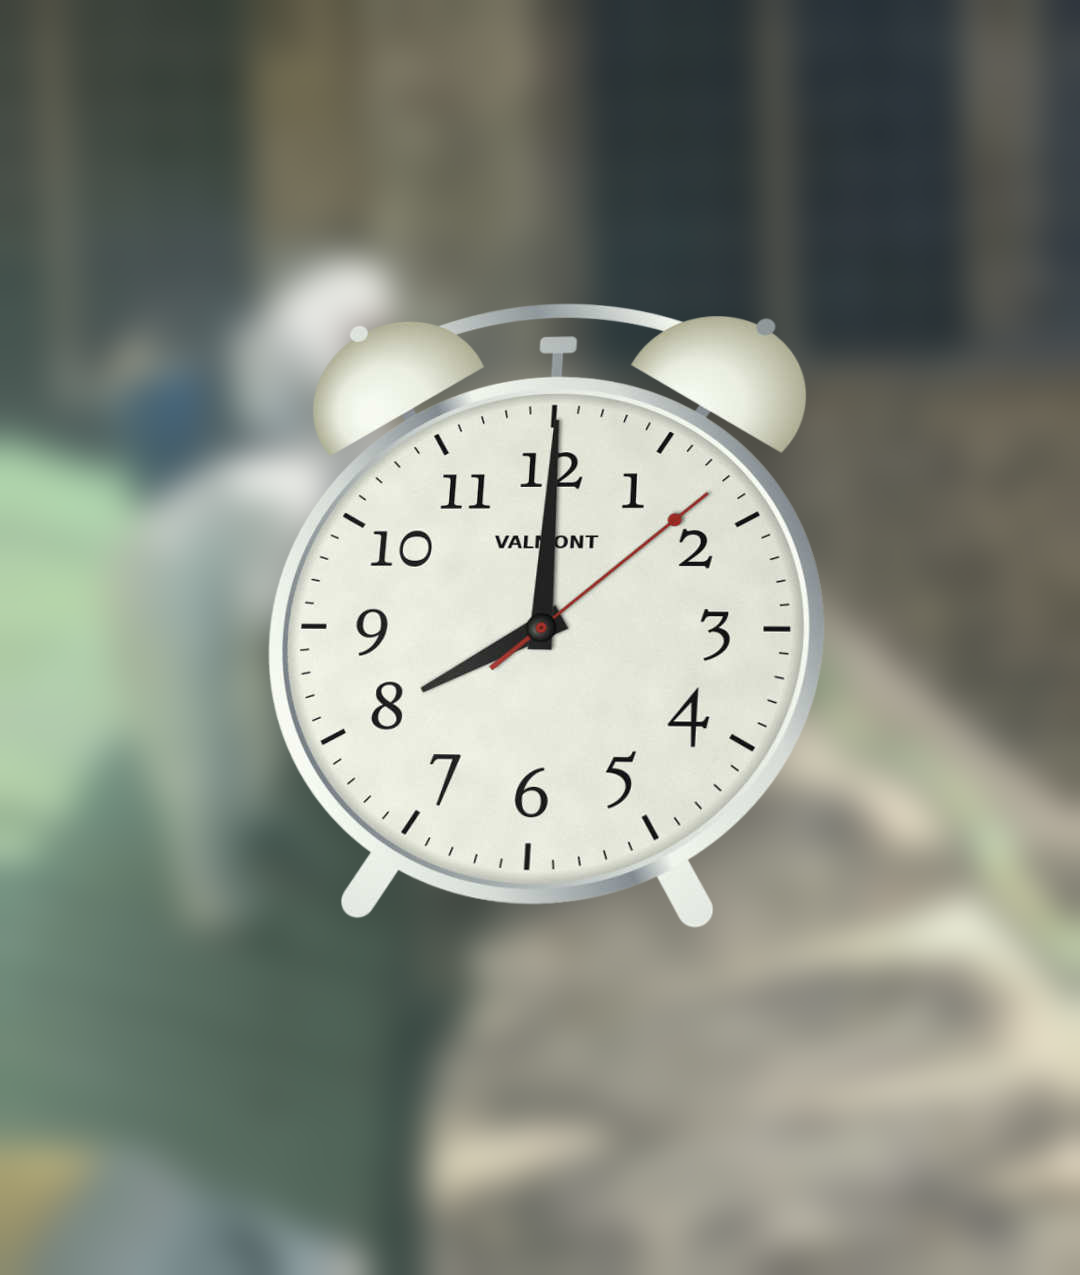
8:00:08
